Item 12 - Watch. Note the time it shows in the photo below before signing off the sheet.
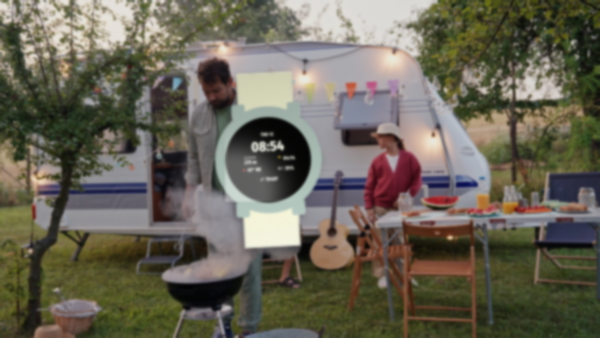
8:54
